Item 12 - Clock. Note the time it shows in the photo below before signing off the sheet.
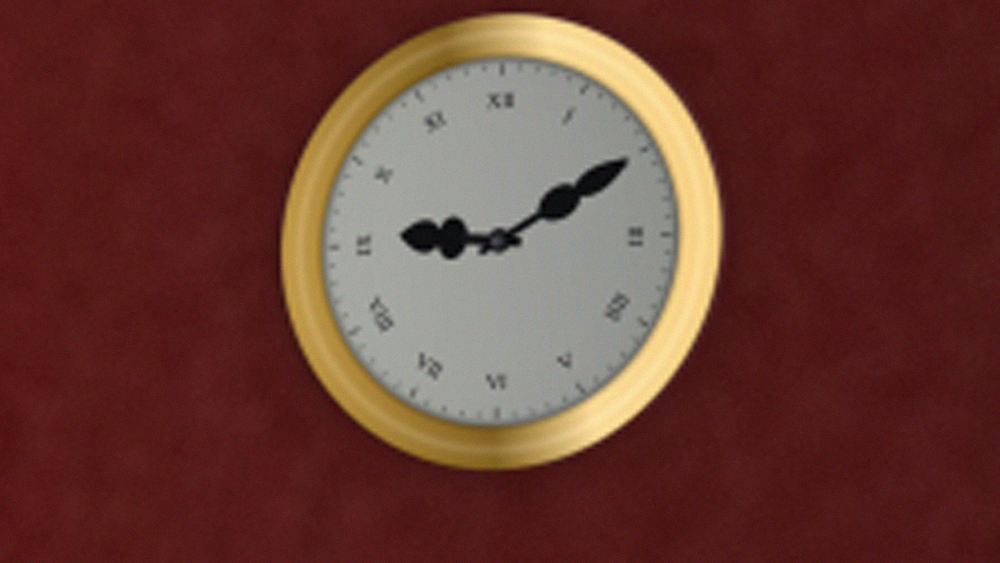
9:10
